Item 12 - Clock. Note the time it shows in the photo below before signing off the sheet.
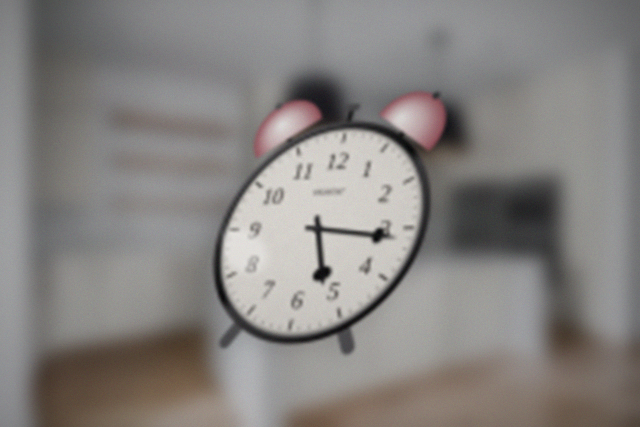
5:16
